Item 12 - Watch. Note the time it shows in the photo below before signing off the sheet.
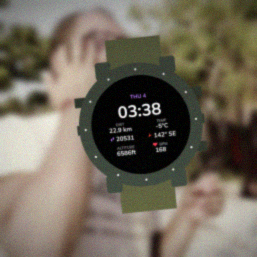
3:38
